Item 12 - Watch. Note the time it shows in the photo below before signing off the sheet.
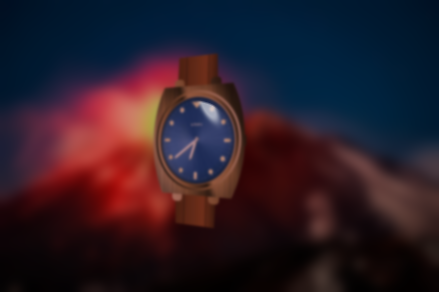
6:39
